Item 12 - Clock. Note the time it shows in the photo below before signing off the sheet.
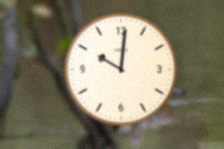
10:01
